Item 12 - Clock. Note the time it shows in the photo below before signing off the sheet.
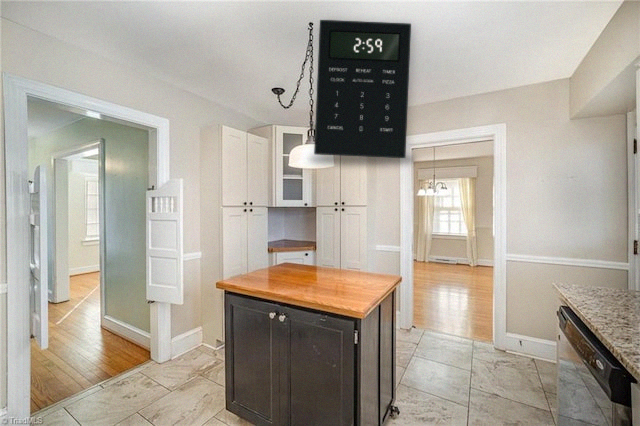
2:59
